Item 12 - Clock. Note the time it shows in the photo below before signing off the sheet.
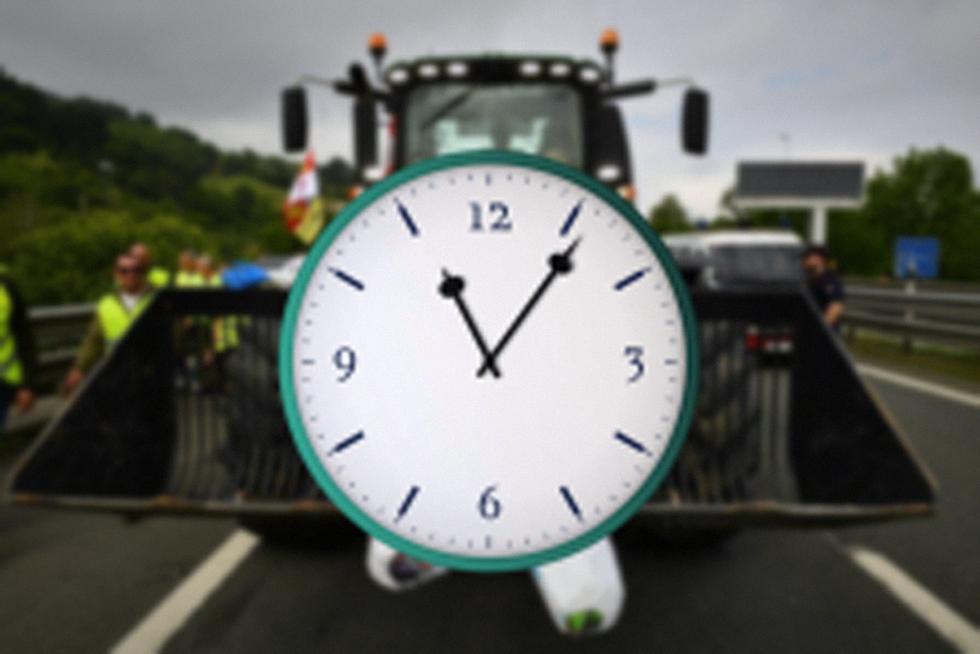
11:06
